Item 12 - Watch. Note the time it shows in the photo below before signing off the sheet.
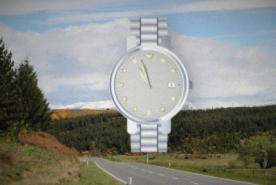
10:57
